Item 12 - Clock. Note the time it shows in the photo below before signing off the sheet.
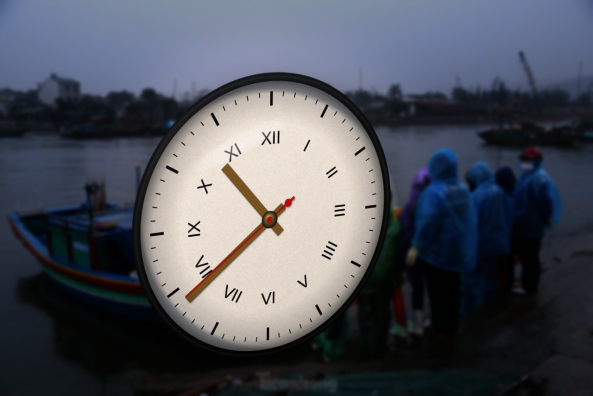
10:38:39
